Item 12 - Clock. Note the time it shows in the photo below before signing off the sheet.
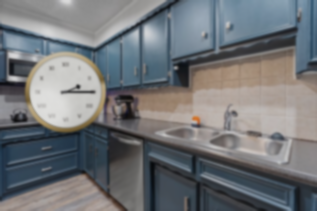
2:15
